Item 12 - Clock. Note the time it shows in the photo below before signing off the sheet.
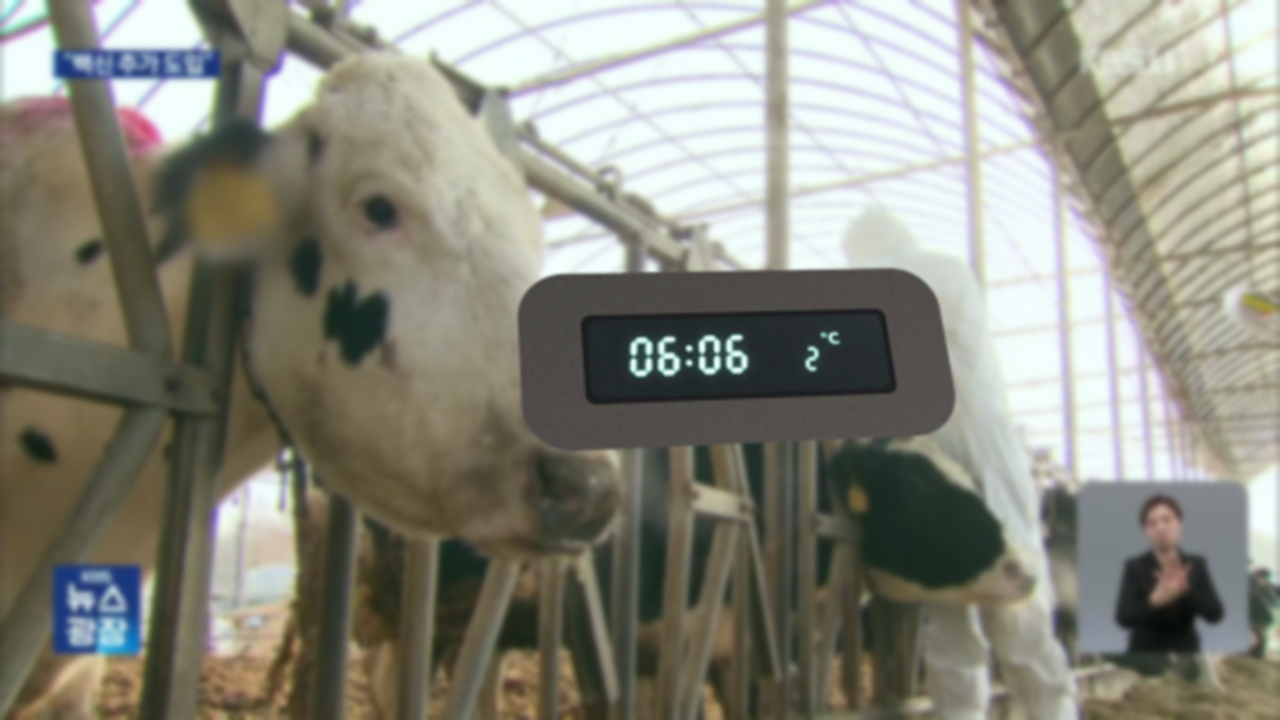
6:06
